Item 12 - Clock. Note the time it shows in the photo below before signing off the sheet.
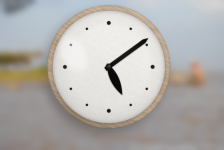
5:09
